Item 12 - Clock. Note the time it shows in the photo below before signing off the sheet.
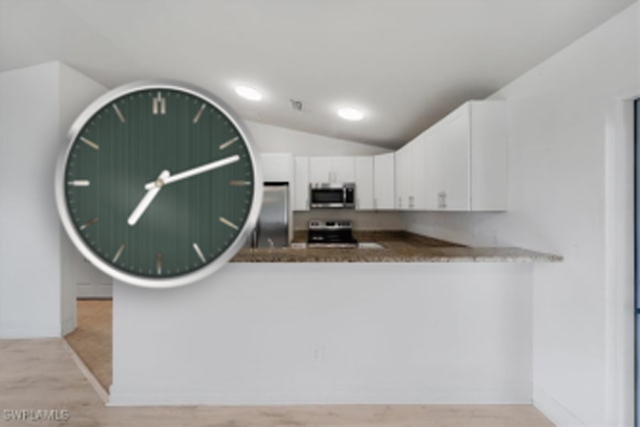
7:12
